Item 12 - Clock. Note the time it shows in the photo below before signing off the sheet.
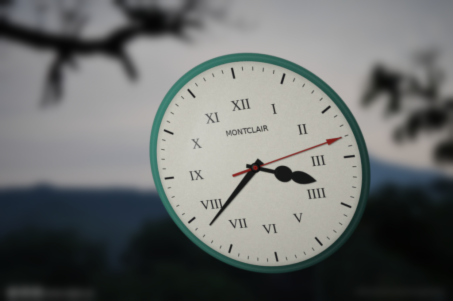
3:38:13
